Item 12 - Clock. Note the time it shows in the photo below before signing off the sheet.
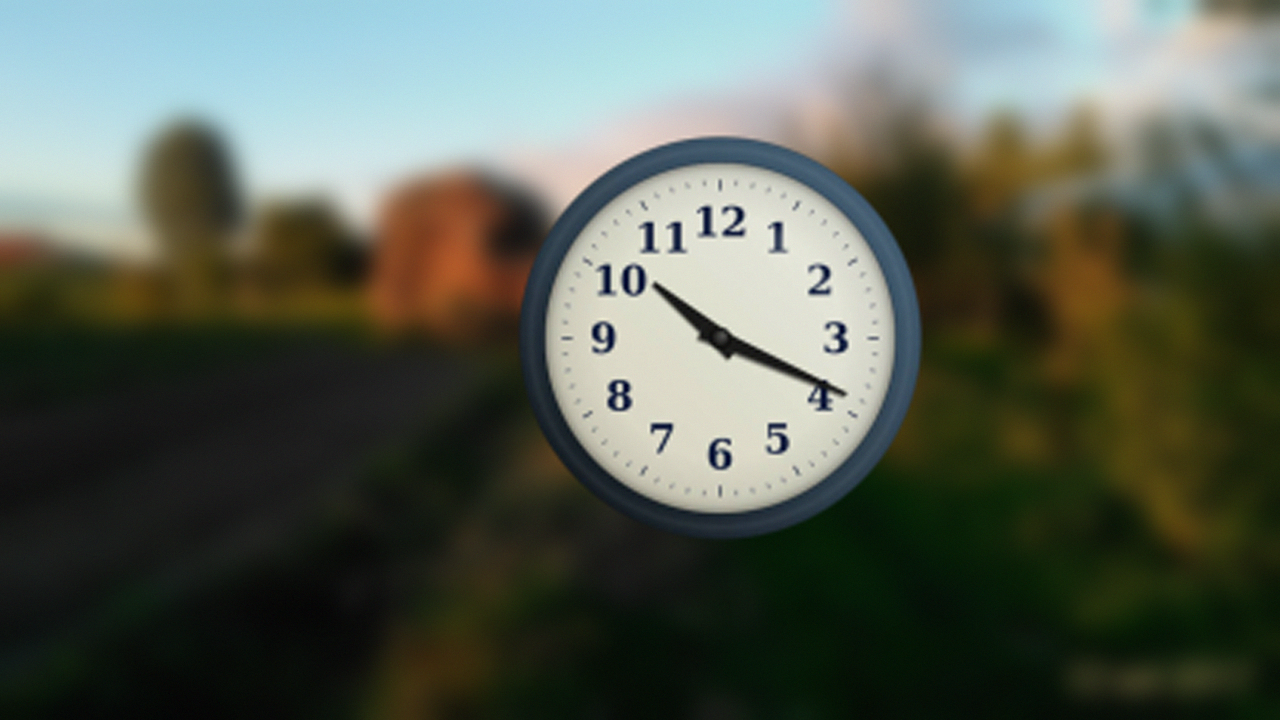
10:19
